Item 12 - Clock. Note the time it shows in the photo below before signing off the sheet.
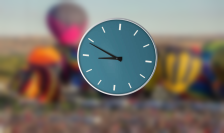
8:49
